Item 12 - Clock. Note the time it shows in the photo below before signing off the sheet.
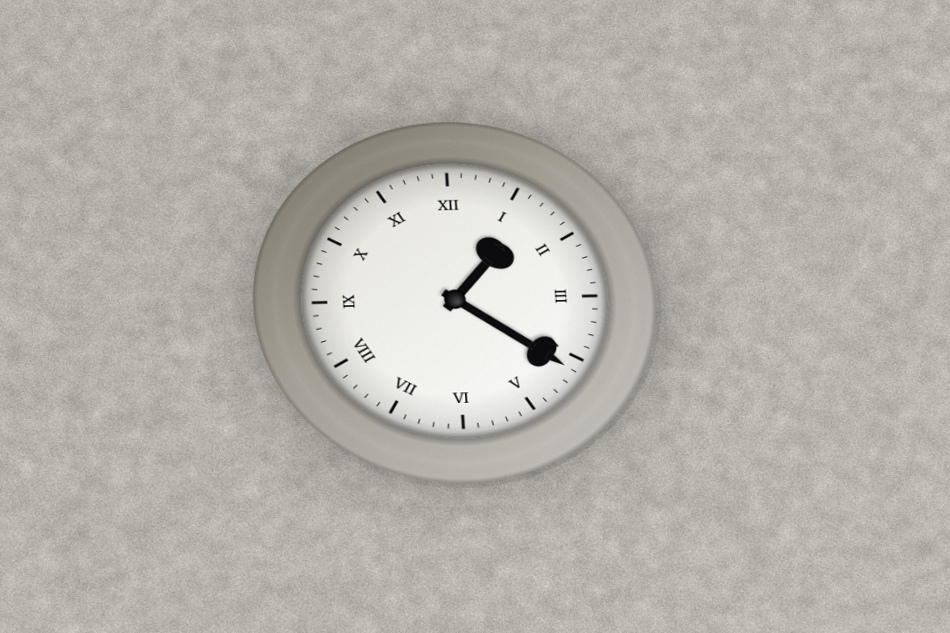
1:21
